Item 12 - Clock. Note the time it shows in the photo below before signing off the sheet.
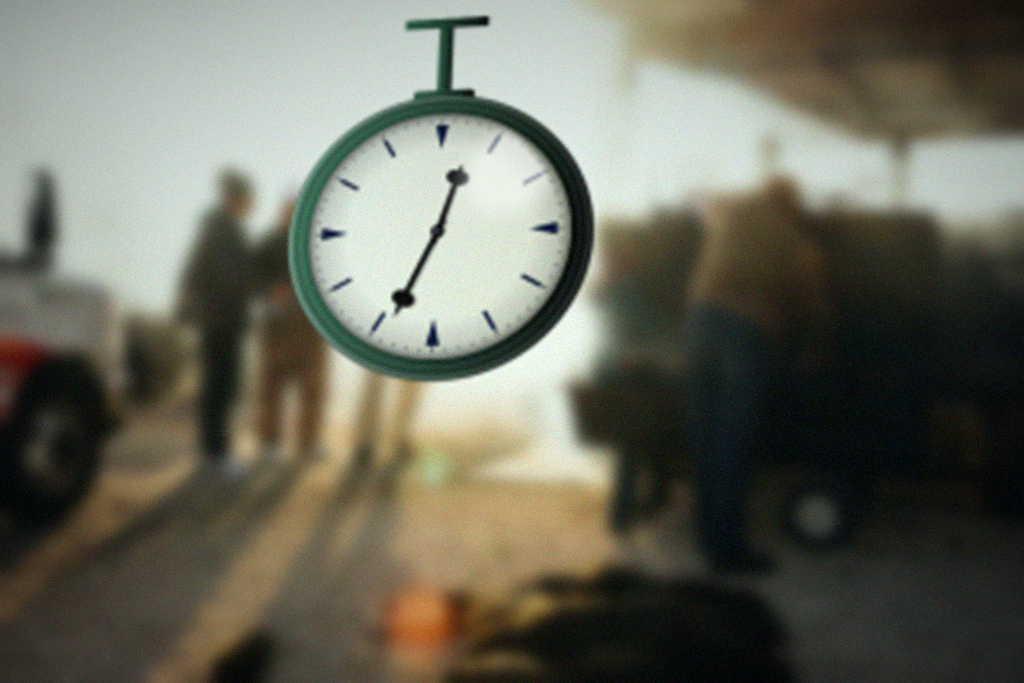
12:34
